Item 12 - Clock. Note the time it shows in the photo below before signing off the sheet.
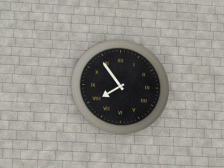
7:54
